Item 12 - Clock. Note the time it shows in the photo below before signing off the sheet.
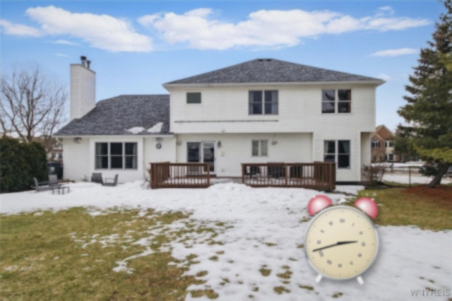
2:42
